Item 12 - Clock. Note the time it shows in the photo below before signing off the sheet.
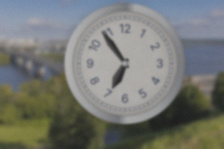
6:54
